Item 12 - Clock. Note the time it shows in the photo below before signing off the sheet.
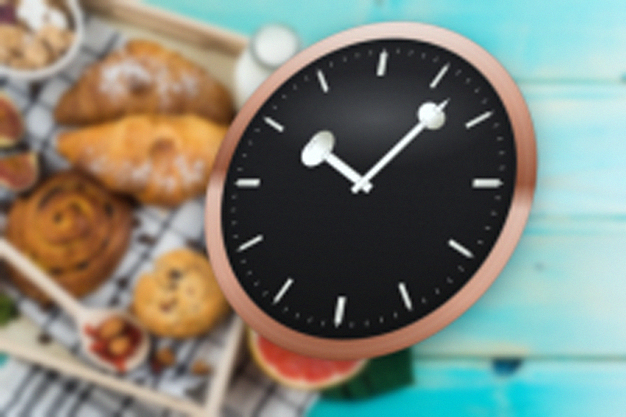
10:07
